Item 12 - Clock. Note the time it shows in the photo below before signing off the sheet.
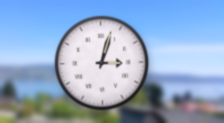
3:03
